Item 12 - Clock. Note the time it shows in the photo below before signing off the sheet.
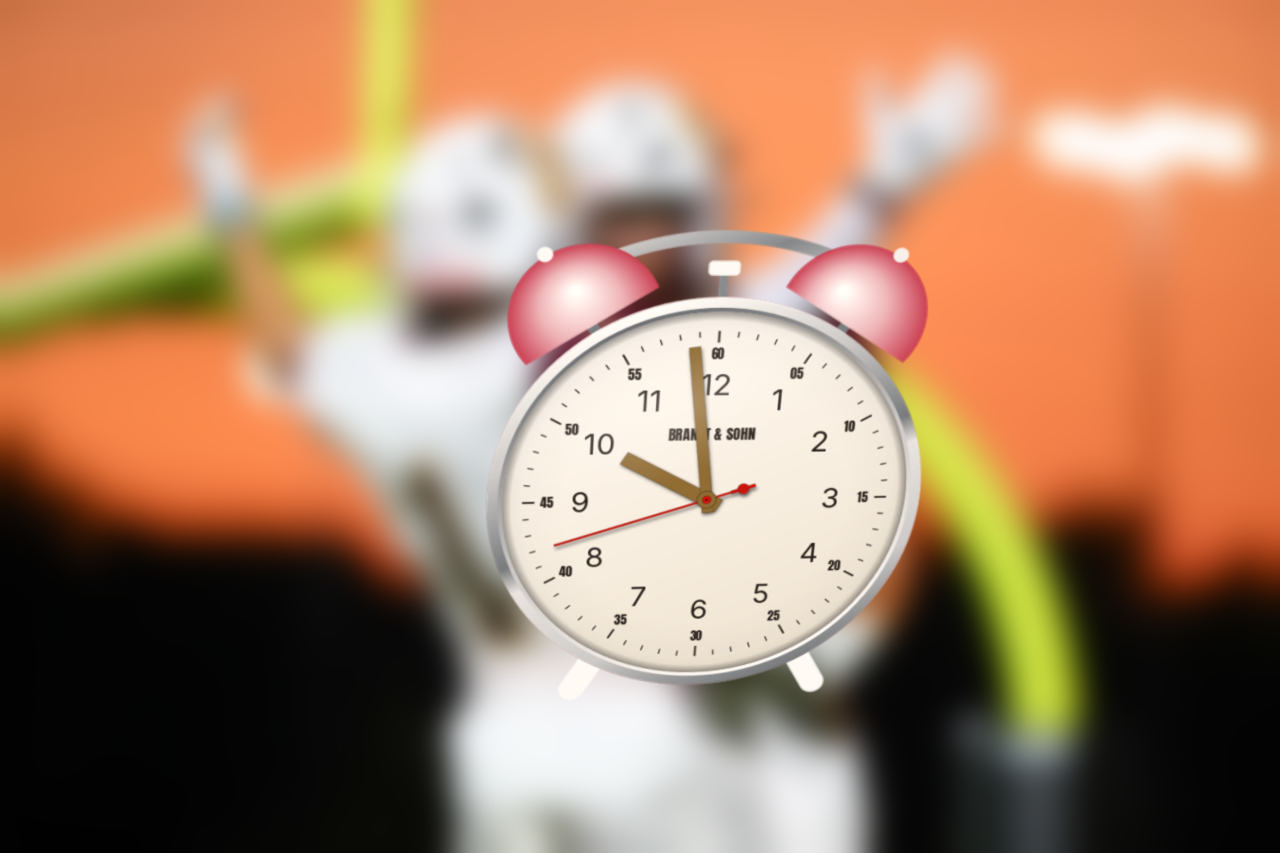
9:58:42
